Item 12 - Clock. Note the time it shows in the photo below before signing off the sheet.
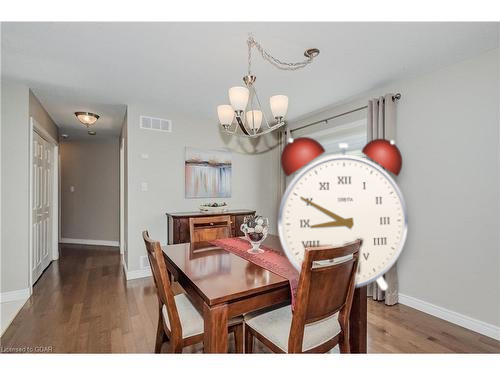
8:50
